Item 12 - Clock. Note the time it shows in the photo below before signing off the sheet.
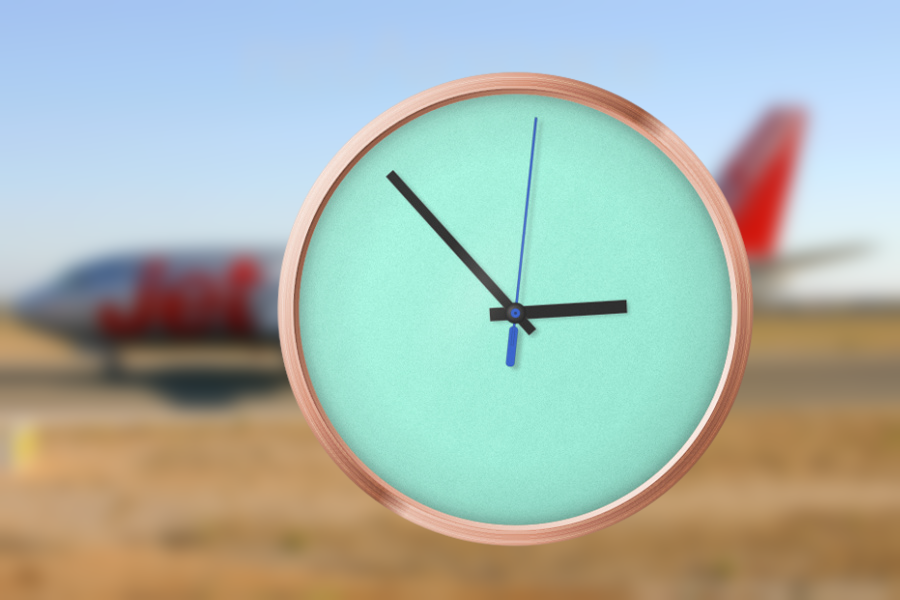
2:53:01
